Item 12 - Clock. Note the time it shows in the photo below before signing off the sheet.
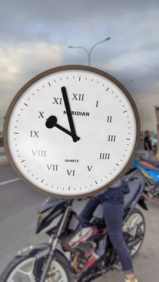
9:57
